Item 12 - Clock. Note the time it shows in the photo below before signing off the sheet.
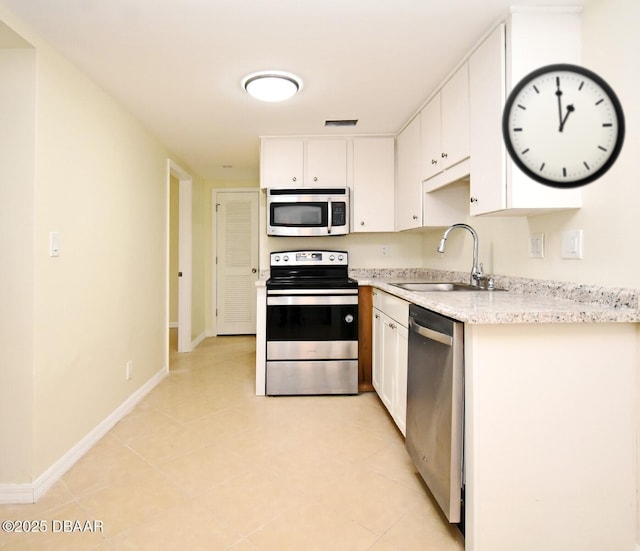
1:00
